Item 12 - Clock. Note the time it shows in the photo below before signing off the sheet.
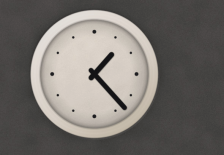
1:23
